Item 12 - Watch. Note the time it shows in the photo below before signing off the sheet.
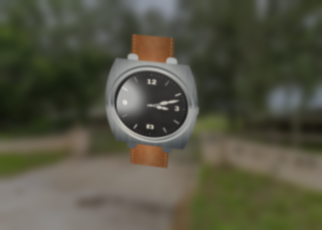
3:12
